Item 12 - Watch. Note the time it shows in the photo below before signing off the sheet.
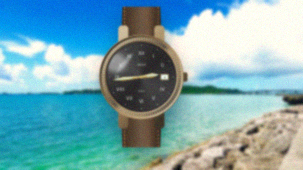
2:44
